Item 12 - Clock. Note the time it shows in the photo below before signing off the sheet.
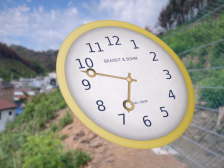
6:48
